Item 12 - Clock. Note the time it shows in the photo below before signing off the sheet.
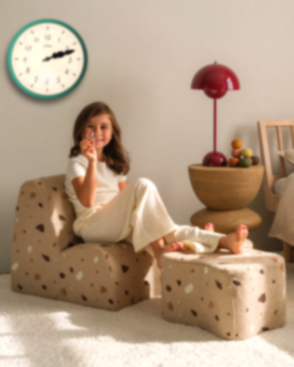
2:12
